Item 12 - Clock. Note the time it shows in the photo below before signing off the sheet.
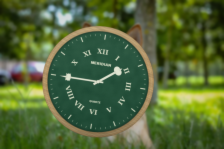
1:45
